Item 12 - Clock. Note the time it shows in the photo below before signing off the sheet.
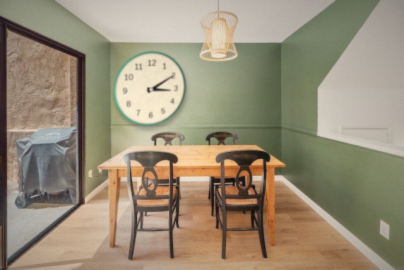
3:10
